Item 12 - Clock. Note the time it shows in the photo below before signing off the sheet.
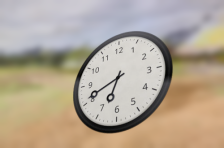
6:41
